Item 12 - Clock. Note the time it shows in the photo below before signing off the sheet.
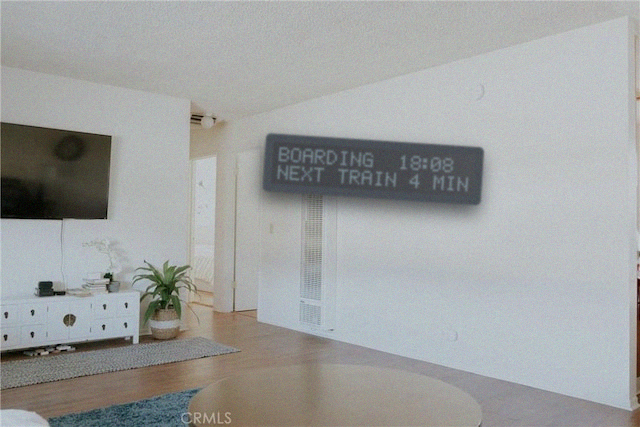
18:08
